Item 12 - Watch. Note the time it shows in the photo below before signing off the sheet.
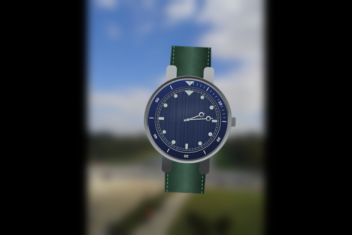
2:14
